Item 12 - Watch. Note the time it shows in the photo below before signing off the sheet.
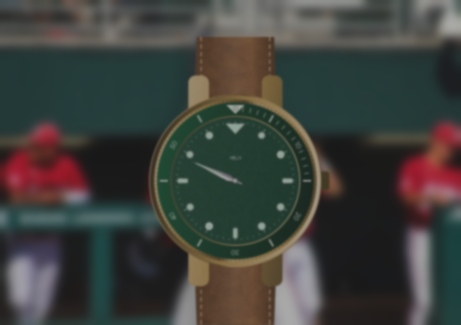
9:49
